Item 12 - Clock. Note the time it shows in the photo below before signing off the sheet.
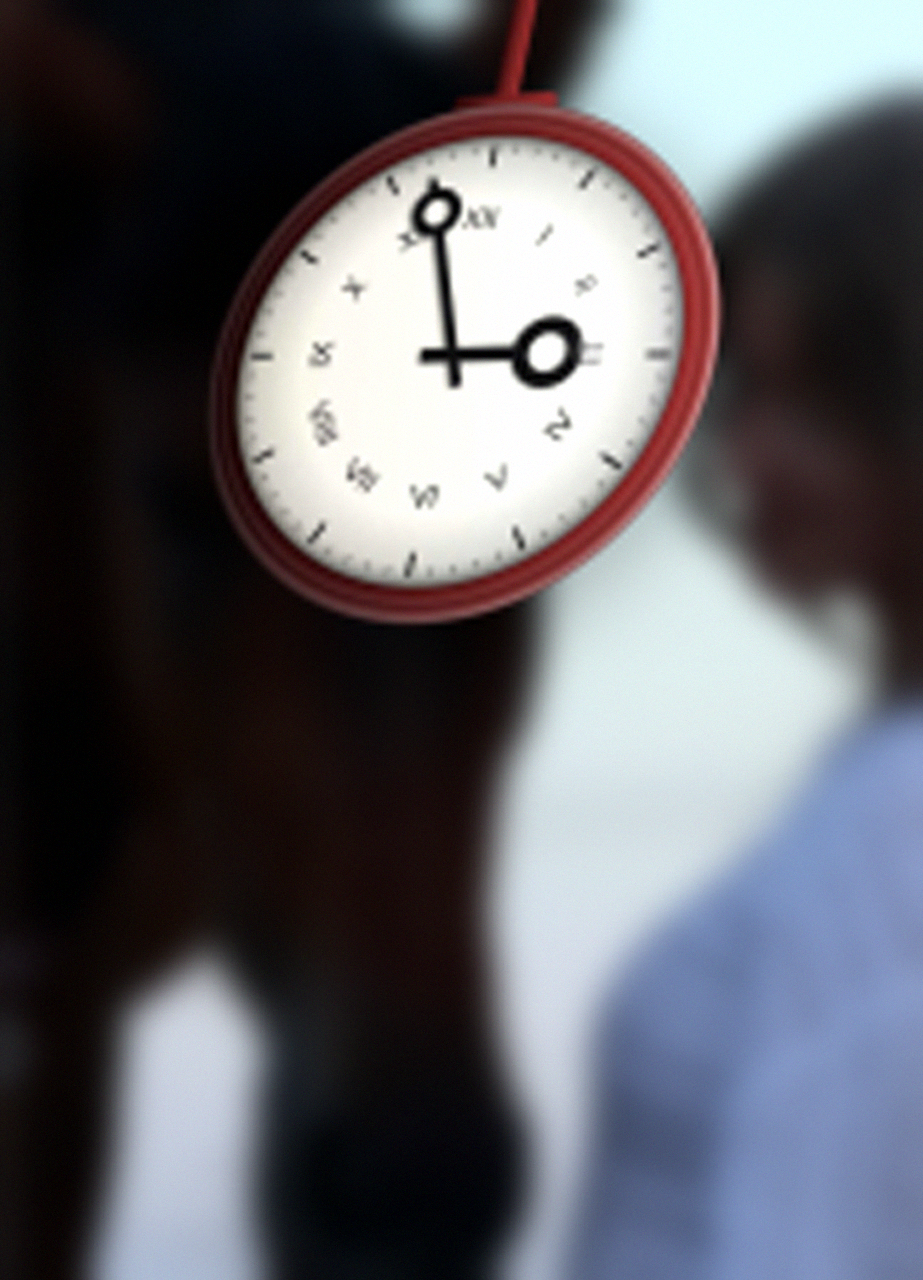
2:57
